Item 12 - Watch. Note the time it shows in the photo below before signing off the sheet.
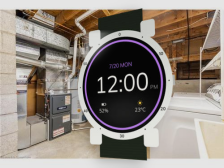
12:00
